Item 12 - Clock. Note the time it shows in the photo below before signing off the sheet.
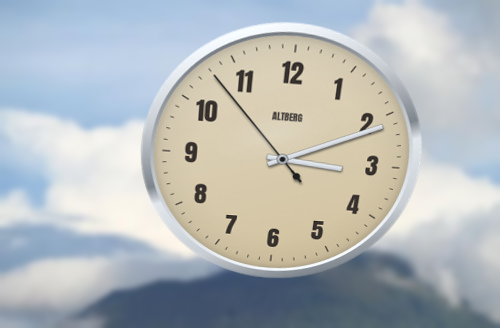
3:10:53
